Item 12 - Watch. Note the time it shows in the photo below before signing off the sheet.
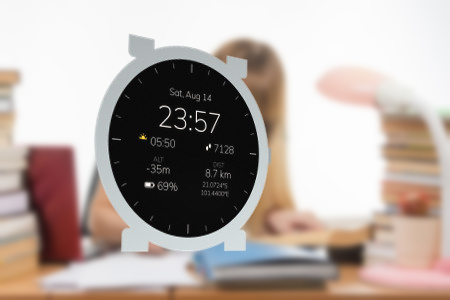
23:57
